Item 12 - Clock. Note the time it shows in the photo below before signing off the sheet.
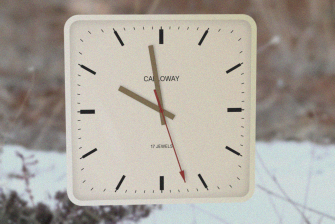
9:58:27
